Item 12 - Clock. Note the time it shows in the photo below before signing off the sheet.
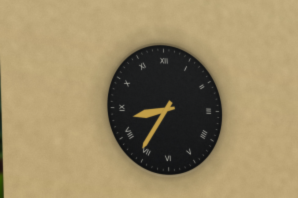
8:36
